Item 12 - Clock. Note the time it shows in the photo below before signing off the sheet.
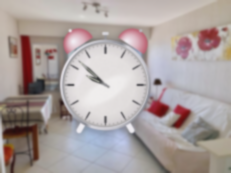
9:52
